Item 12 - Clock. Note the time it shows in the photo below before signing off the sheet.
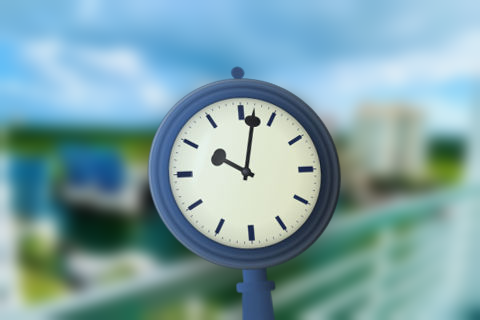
10:02
